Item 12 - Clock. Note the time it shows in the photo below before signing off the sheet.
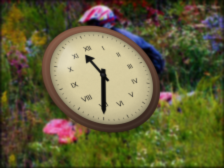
11:35
